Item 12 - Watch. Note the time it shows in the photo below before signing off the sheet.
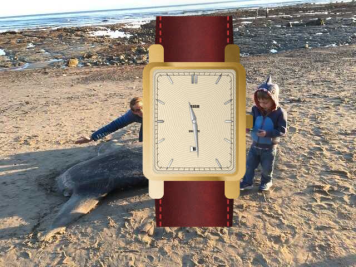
11:29
